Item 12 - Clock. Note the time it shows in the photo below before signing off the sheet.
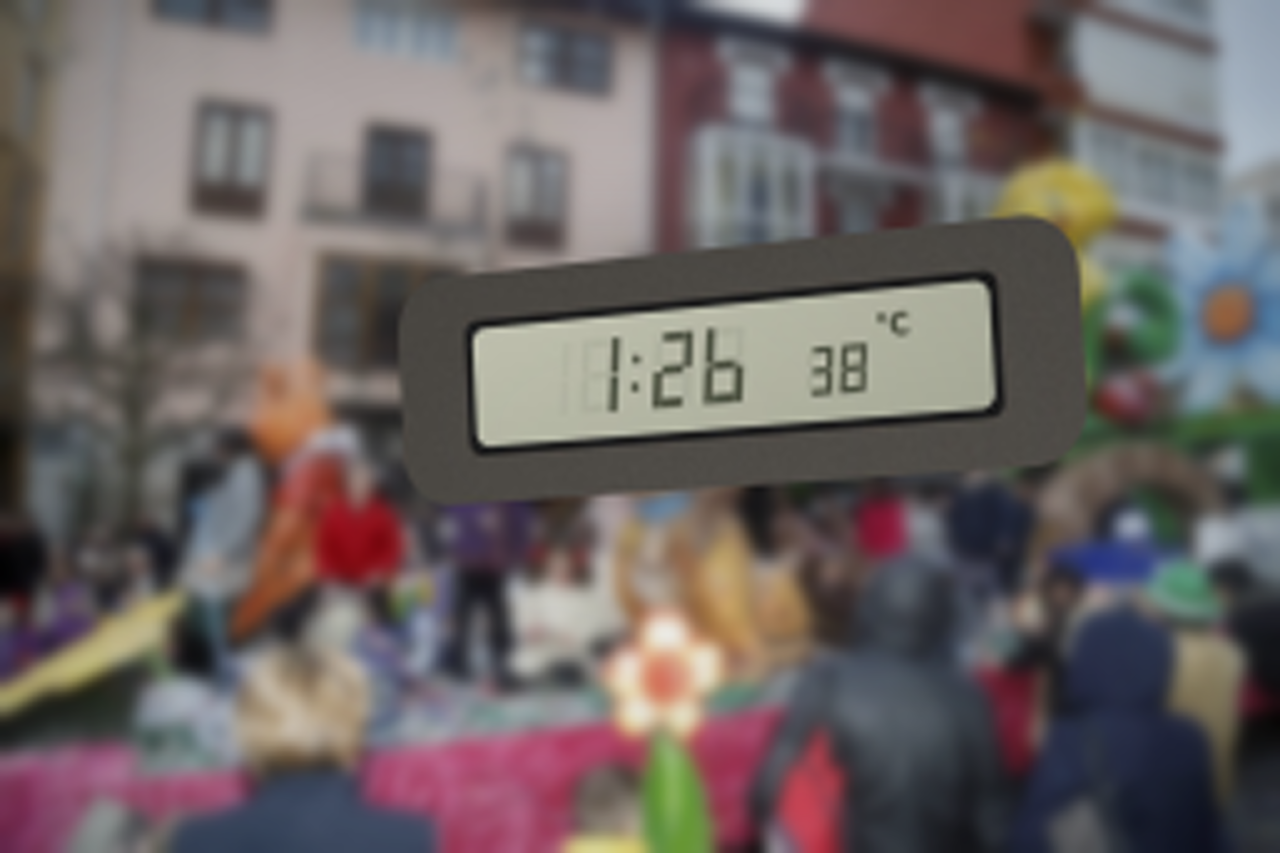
1:26
